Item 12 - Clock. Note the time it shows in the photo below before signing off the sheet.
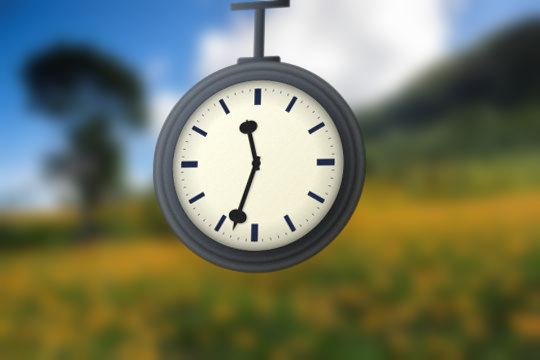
11:33
